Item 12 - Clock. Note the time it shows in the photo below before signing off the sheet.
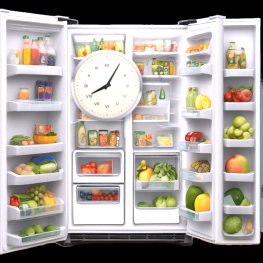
8:05
